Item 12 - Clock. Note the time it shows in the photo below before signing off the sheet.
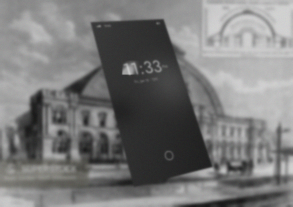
11:33
